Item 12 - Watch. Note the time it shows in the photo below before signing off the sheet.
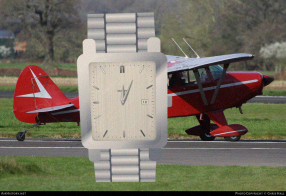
12:04
